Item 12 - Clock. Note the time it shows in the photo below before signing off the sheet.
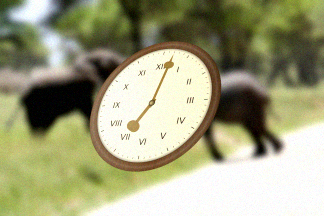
7:02
